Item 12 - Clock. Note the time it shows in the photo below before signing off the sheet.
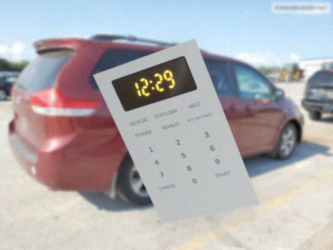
12:29
